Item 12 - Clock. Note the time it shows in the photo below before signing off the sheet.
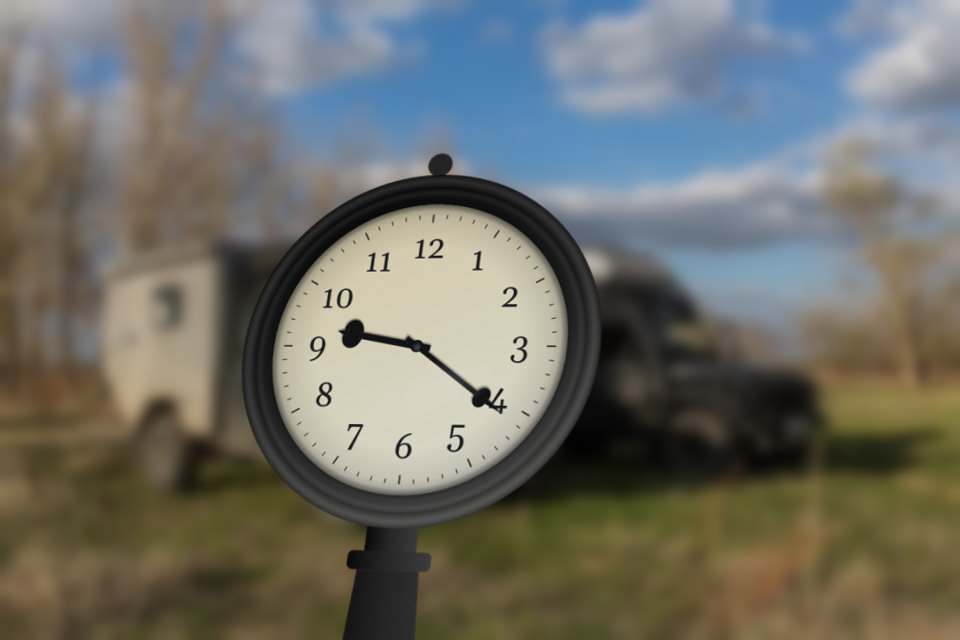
9:21
